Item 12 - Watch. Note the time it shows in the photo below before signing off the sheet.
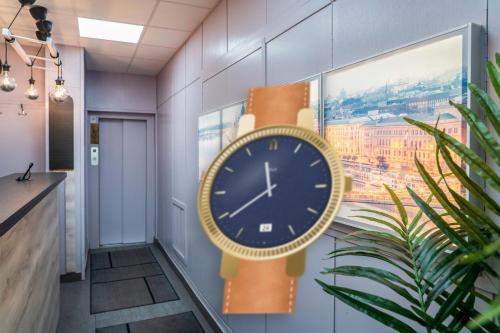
11:39
